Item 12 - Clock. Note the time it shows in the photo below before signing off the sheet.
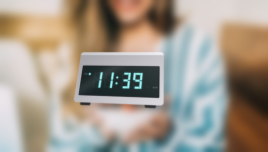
11:39
